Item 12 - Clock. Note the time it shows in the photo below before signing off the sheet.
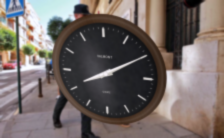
8:10
